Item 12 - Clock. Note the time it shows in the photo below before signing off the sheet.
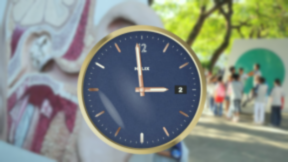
2:59
